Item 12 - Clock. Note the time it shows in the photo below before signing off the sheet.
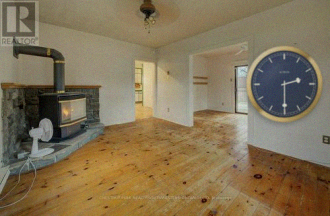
2:30
